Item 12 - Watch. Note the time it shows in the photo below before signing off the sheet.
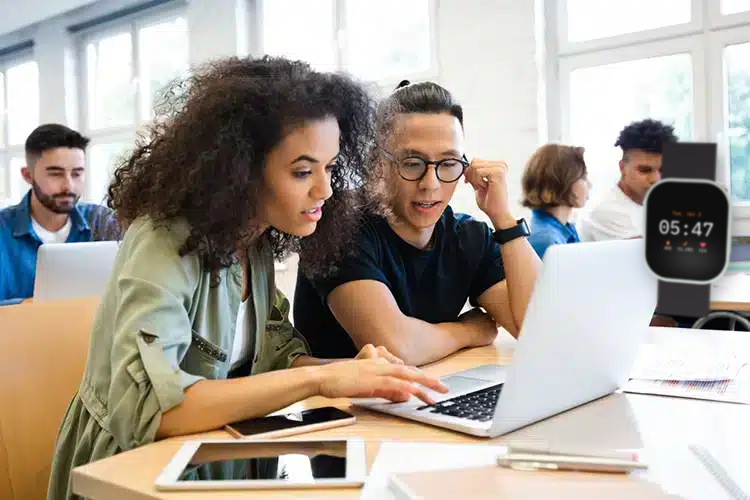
5:47
